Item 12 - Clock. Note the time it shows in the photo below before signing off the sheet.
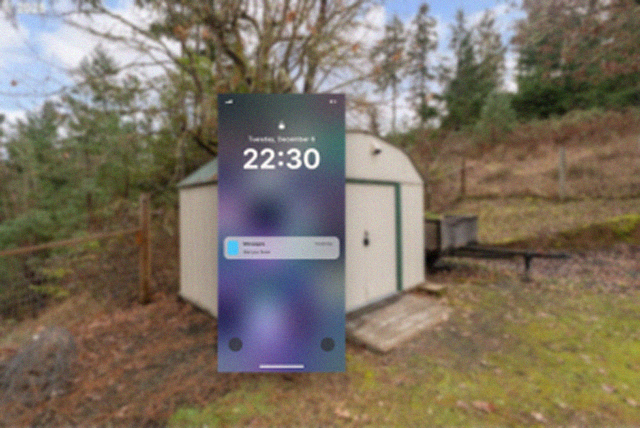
22:30
